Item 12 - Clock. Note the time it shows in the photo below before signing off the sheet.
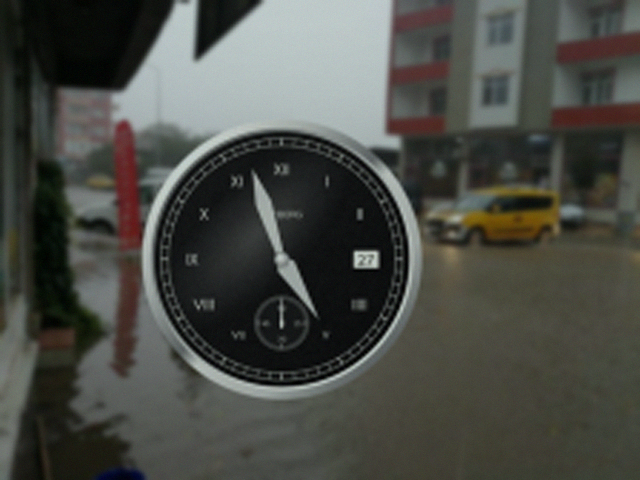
4:57
